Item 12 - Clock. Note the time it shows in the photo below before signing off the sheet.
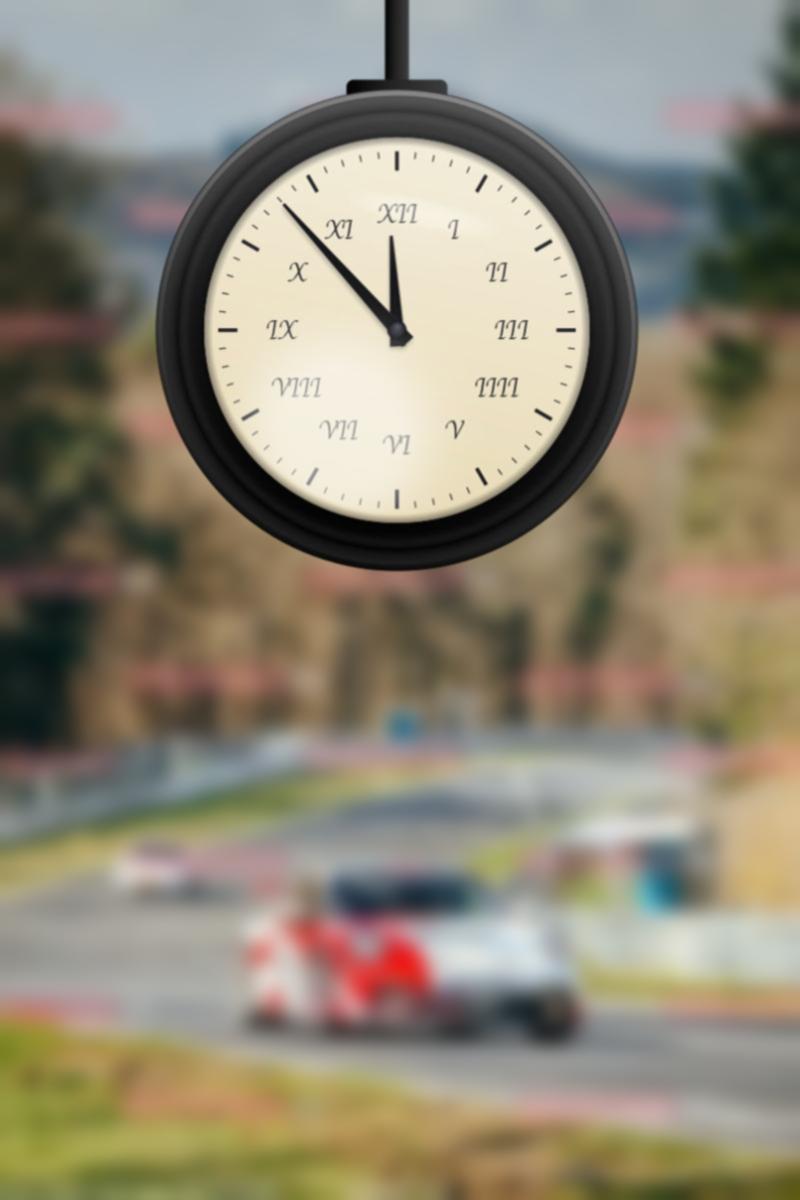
11:53
